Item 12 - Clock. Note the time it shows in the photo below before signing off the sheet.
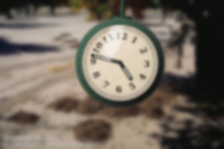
4:47
